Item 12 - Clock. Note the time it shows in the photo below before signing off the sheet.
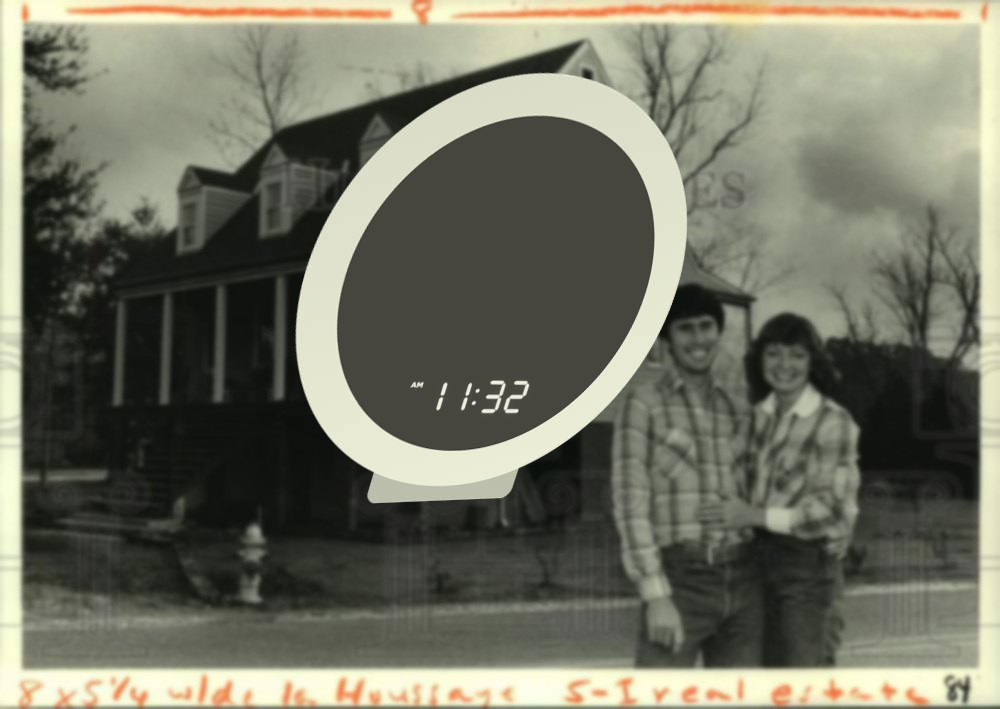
11:32
